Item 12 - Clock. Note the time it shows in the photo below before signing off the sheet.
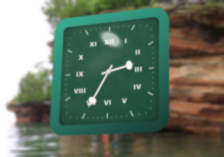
2:35
